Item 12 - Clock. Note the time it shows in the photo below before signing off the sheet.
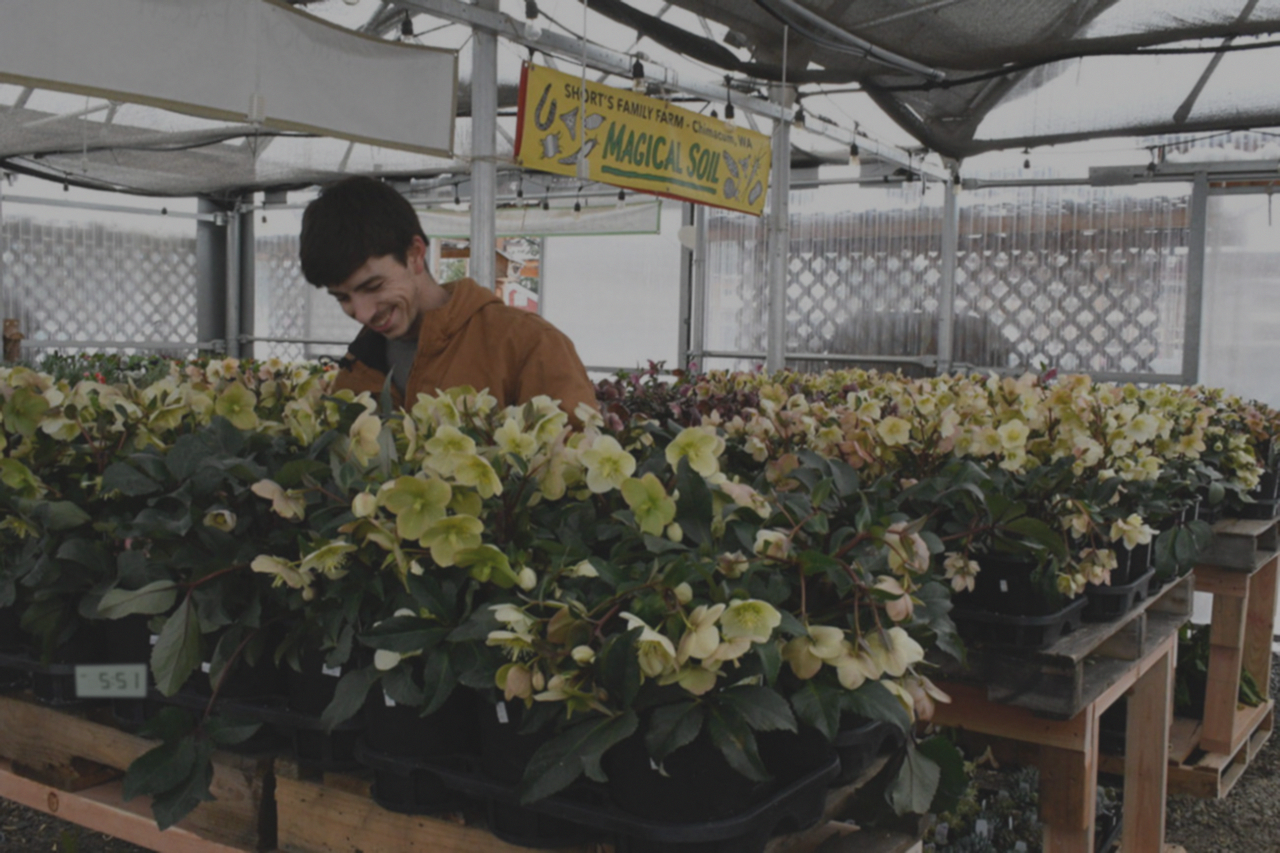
5:51
